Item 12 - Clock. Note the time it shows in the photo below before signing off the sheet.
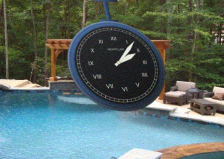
2:07
